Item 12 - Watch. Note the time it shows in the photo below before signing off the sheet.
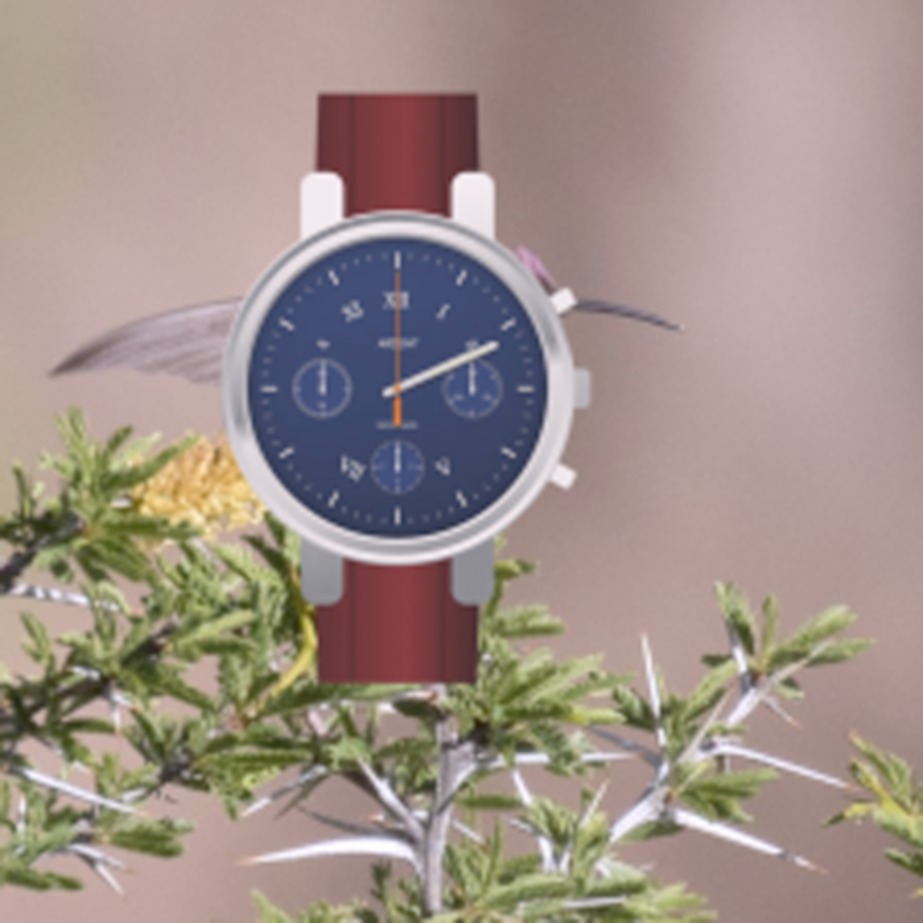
2:11
